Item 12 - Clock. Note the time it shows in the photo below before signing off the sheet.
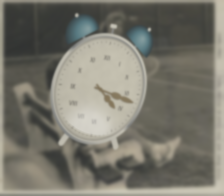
4:17
